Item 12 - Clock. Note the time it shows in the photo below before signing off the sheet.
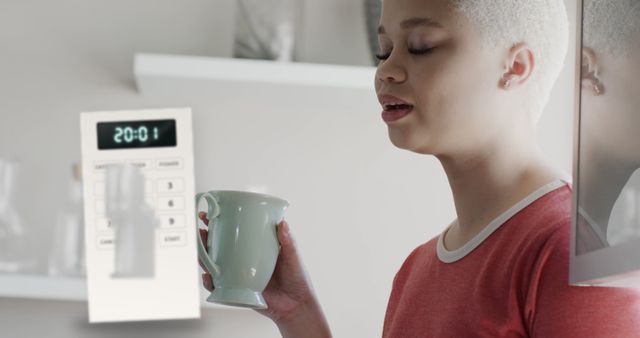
20:01
